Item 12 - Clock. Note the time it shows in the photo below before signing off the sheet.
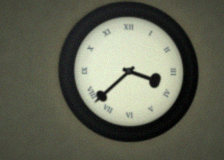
3:38
